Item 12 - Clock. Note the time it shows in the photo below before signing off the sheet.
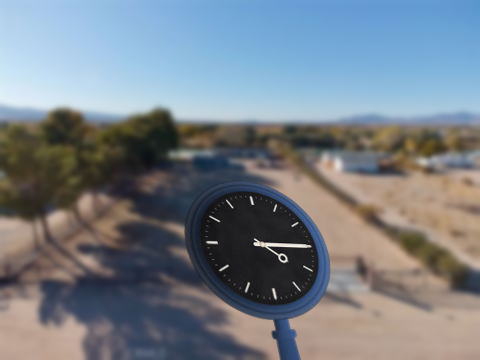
4:15
